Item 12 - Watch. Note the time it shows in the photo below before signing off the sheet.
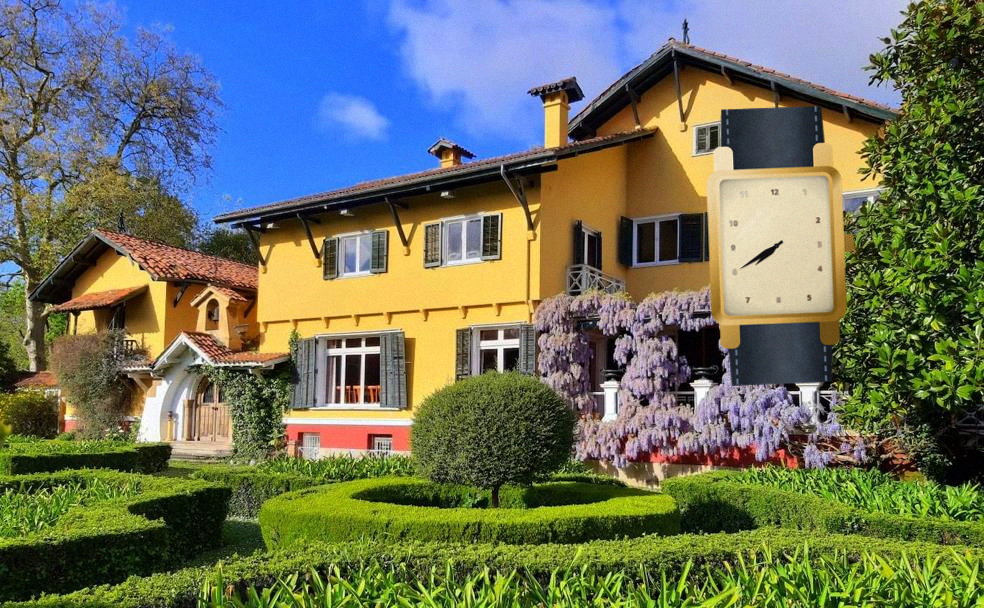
7:40
